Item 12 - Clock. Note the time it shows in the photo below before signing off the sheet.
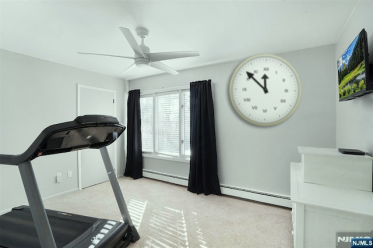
11:52
